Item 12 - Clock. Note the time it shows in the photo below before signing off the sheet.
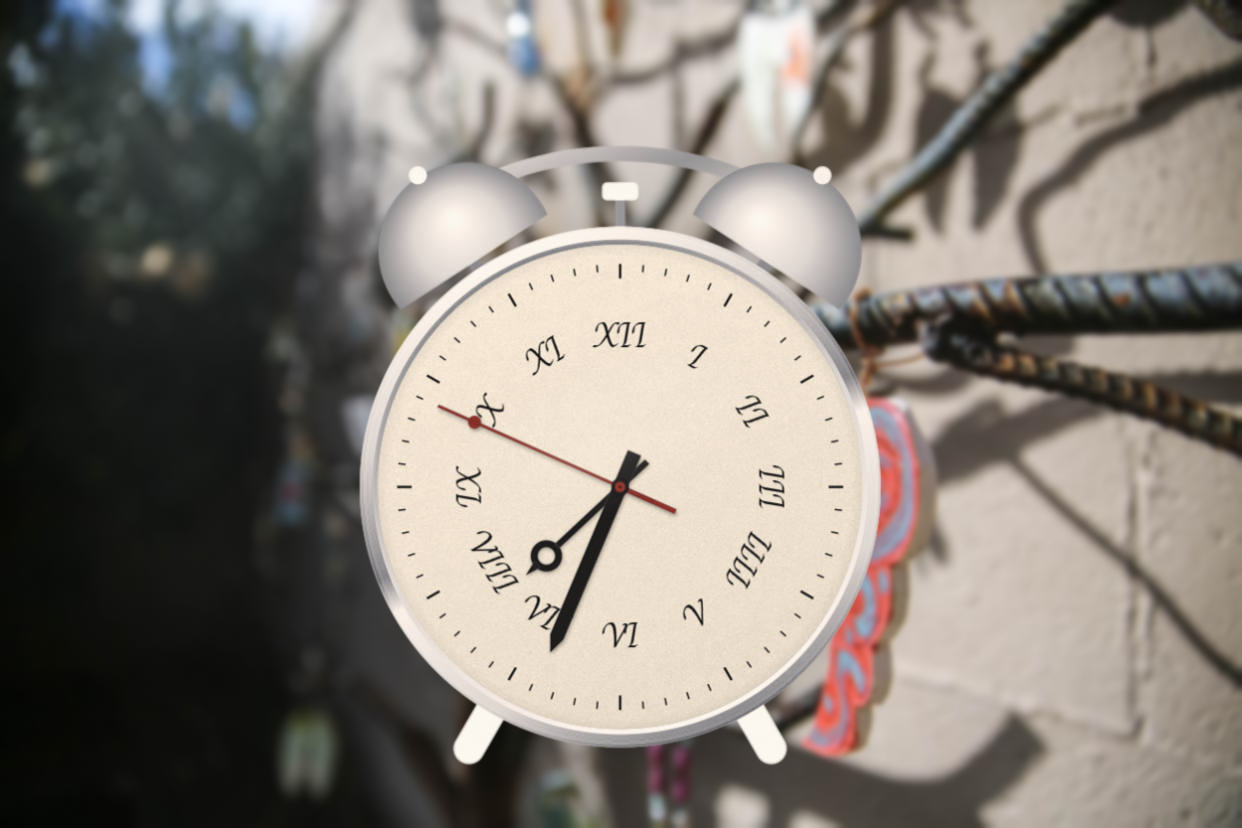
7:33:49
